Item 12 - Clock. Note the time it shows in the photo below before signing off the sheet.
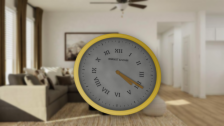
4:20
